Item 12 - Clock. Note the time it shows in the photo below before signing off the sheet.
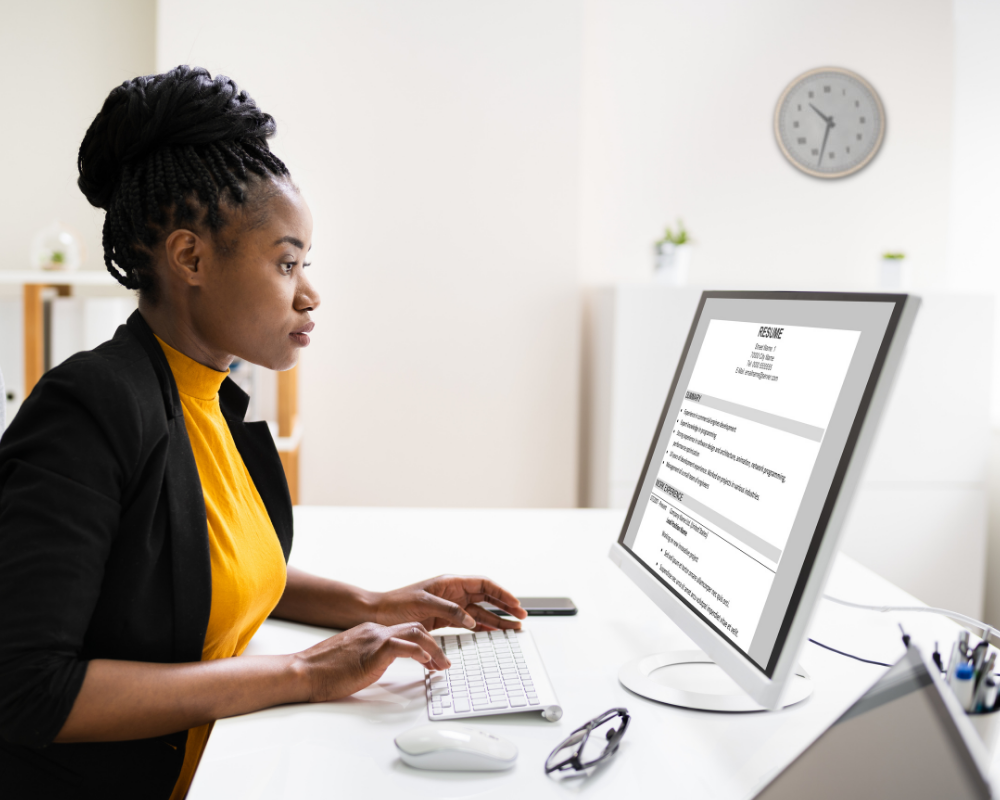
10:33
